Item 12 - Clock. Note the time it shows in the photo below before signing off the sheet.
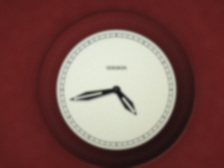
4:43
